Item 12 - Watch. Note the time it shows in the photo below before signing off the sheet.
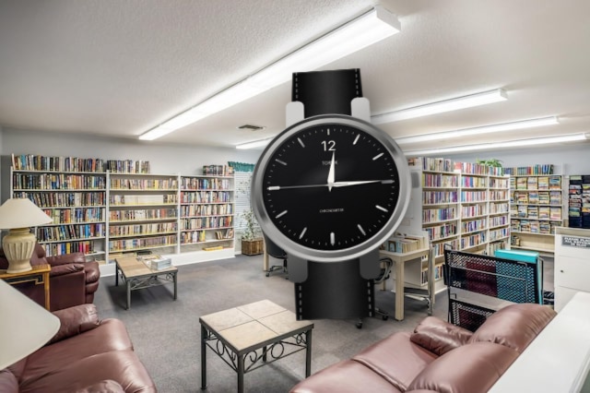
12:14:45
